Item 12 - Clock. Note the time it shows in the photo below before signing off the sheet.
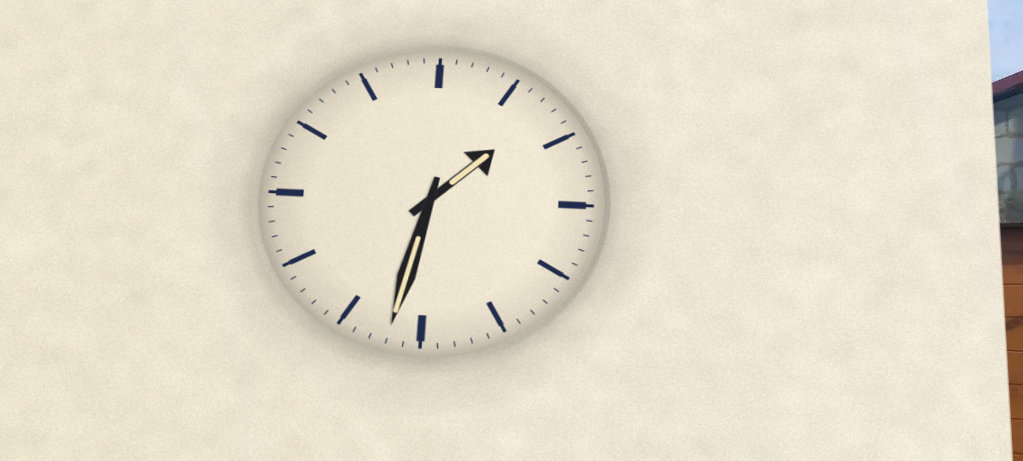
1:32
